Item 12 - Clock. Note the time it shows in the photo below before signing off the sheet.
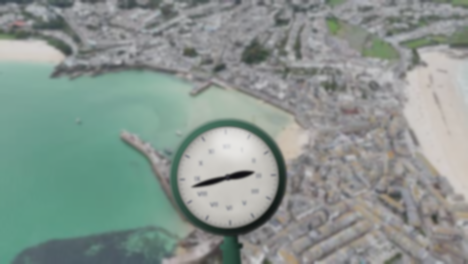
2:43
